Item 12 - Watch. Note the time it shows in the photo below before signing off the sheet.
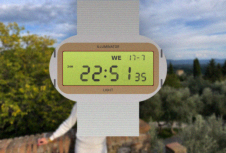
22:51:35
